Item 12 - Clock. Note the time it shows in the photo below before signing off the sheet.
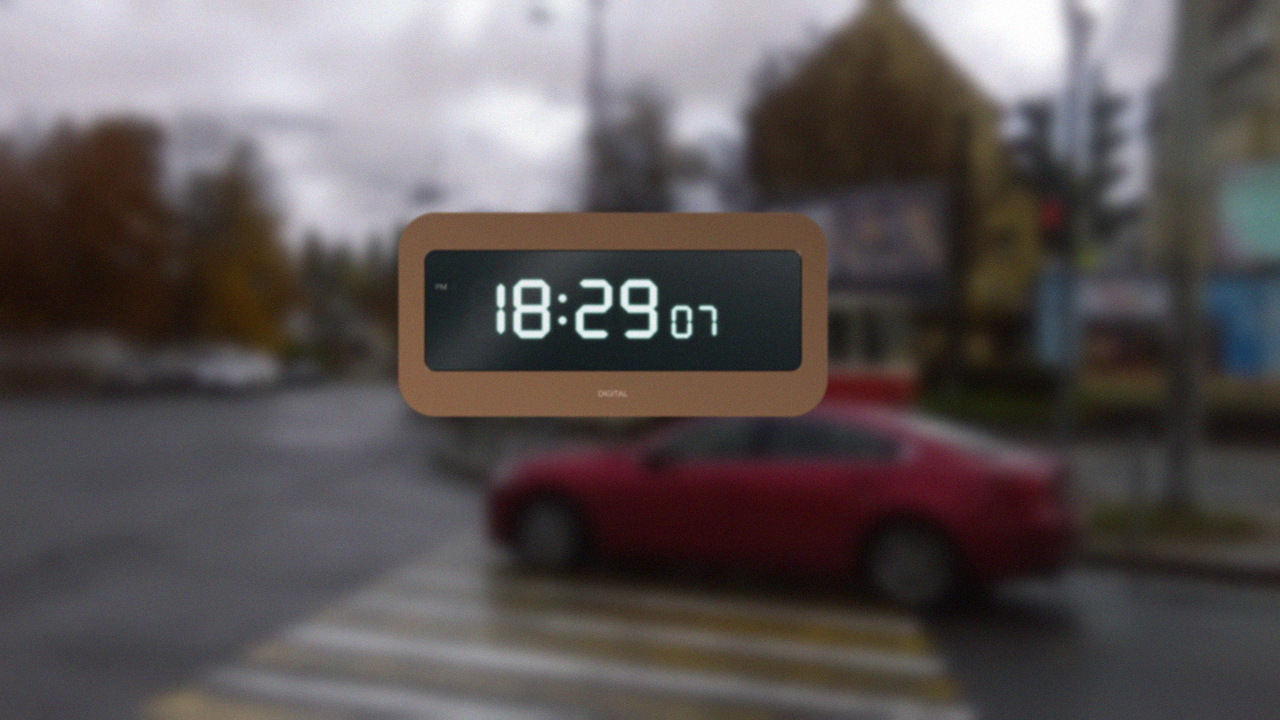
18:29:07
